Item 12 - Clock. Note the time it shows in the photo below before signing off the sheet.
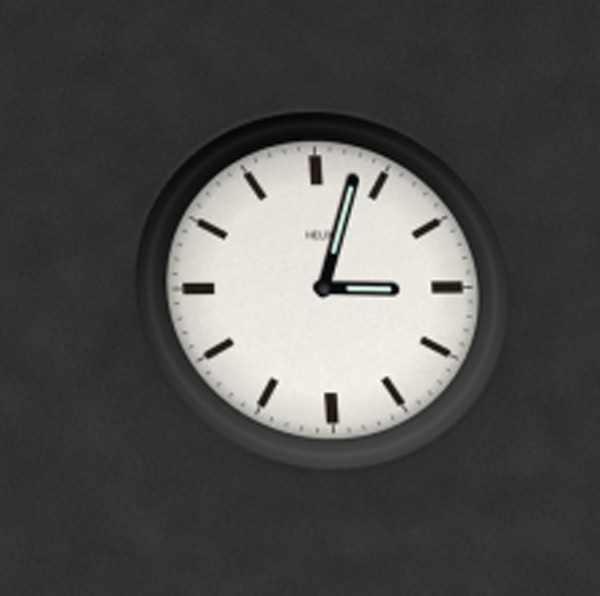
3:03
